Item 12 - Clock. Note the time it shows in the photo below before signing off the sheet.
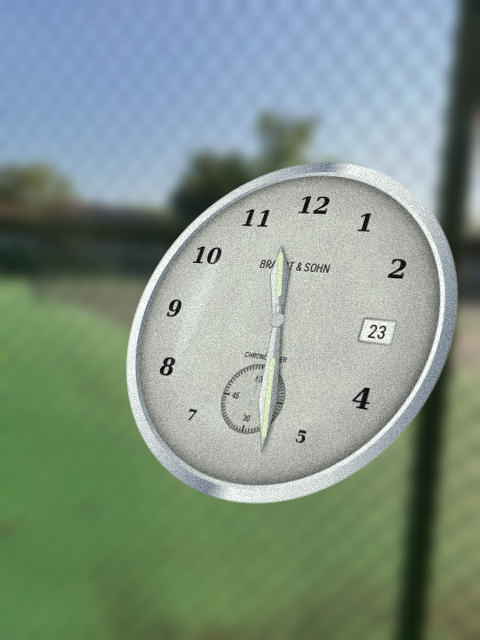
11:28
